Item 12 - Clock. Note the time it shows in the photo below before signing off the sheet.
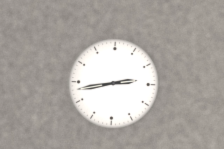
2:43
